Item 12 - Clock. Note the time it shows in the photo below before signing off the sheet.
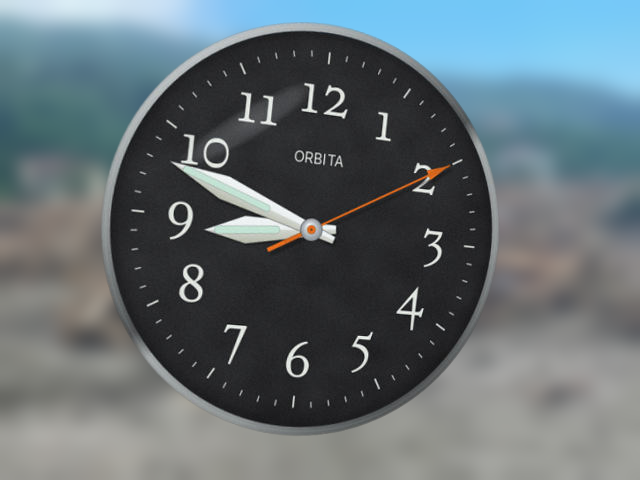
8:48:10
